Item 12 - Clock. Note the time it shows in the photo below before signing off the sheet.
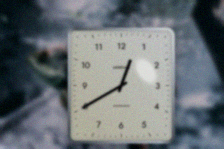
12:40
